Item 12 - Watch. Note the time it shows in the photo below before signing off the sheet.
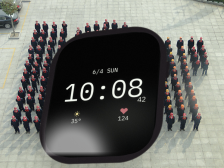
10:08
